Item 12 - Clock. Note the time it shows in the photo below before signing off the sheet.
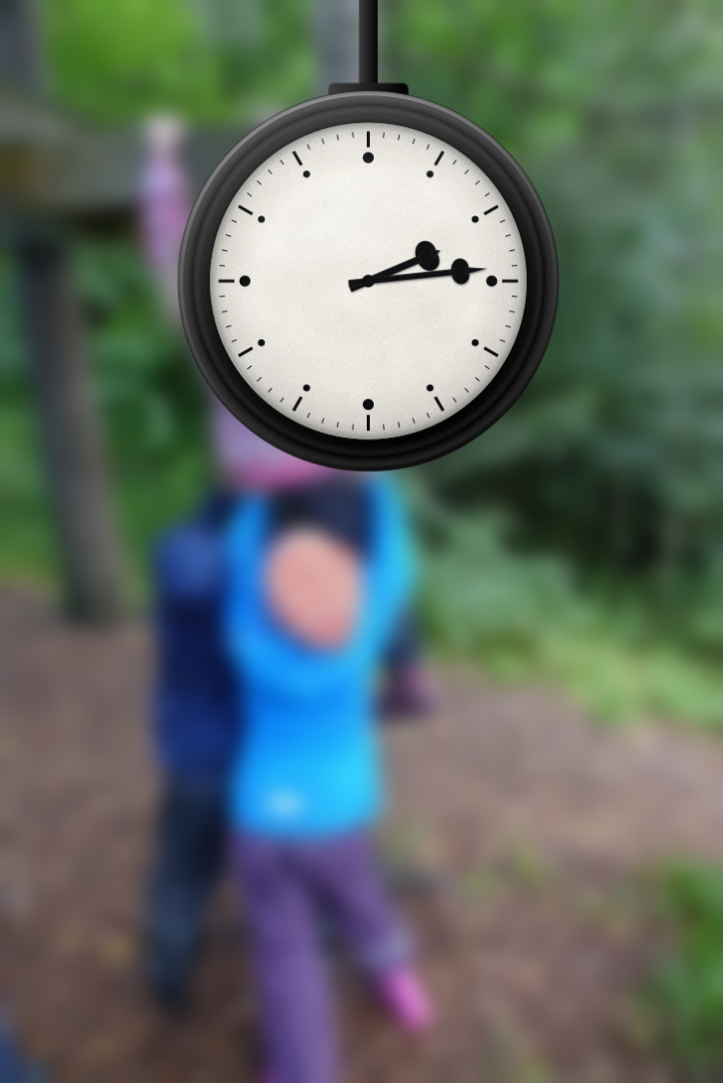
2:14
